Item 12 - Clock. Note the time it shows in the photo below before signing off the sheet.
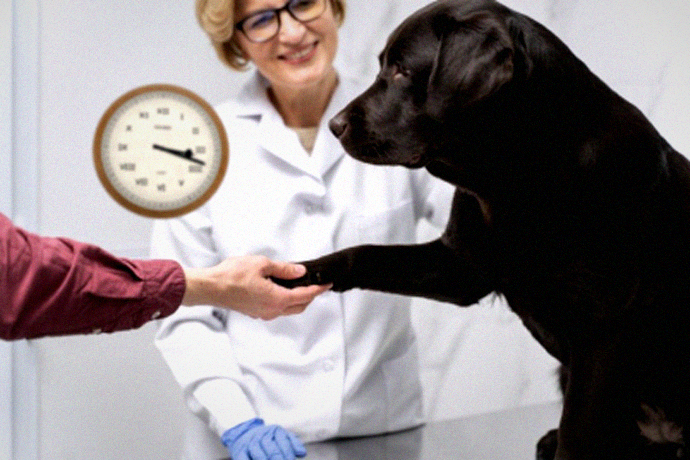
3:18
